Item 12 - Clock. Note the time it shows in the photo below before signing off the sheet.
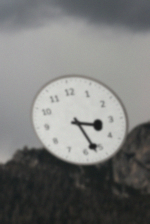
3:27
